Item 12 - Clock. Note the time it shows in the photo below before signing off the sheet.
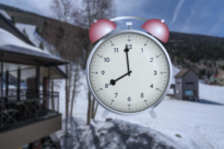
7:59
